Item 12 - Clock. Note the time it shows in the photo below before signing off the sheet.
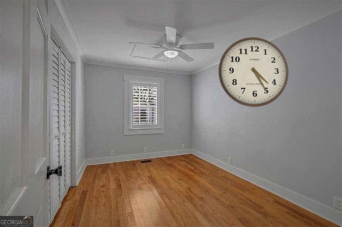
4:25
